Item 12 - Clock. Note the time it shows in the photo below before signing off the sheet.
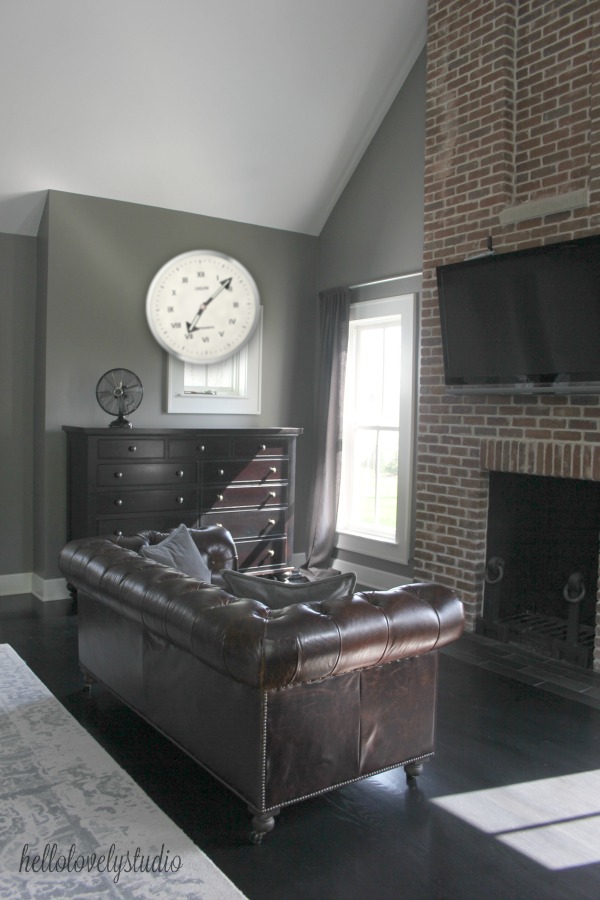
7:08
